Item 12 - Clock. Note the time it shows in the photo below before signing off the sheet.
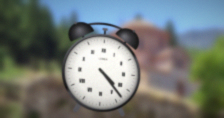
4:23
